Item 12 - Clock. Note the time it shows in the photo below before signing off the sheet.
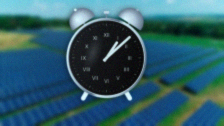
1:08
